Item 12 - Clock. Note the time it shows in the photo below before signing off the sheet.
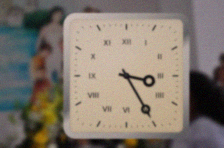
3:25
